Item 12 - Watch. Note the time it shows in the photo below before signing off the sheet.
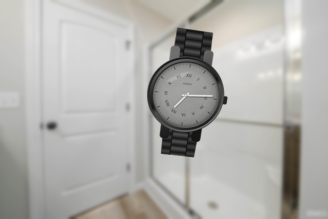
7:14
